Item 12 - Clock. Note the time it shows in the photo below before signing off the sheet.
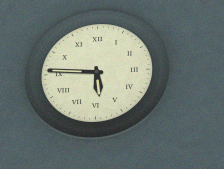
5:46
